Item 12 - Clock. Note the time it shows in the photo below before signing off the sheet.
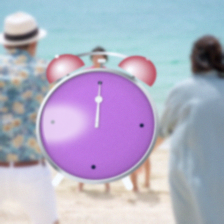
12:00
